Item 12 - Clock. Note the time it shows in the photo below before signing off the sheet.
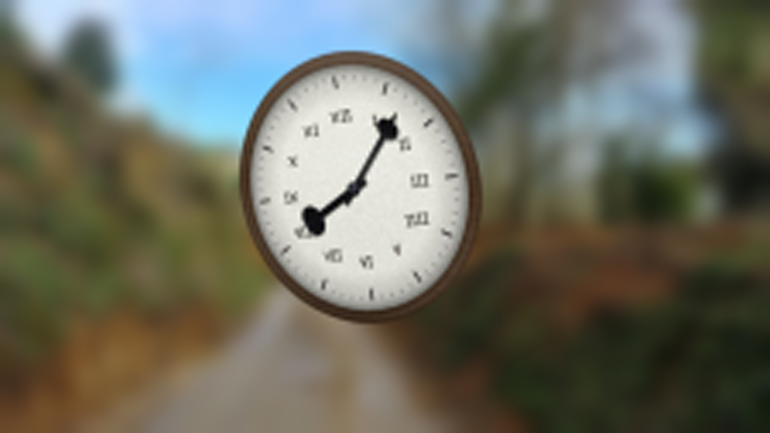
8:07
